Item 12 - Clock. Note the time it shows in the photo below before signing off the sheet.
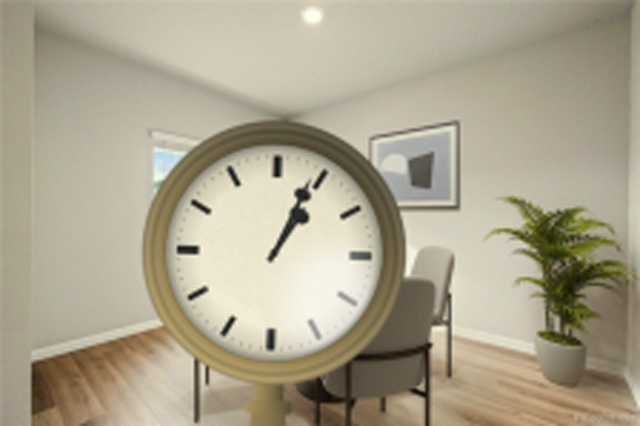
1:04
